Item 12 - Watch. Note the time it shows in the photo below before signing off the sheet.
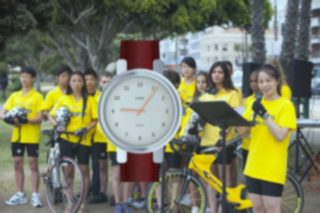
9:06
